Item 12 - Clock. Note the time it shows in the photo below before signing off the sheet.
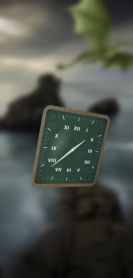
1:38
